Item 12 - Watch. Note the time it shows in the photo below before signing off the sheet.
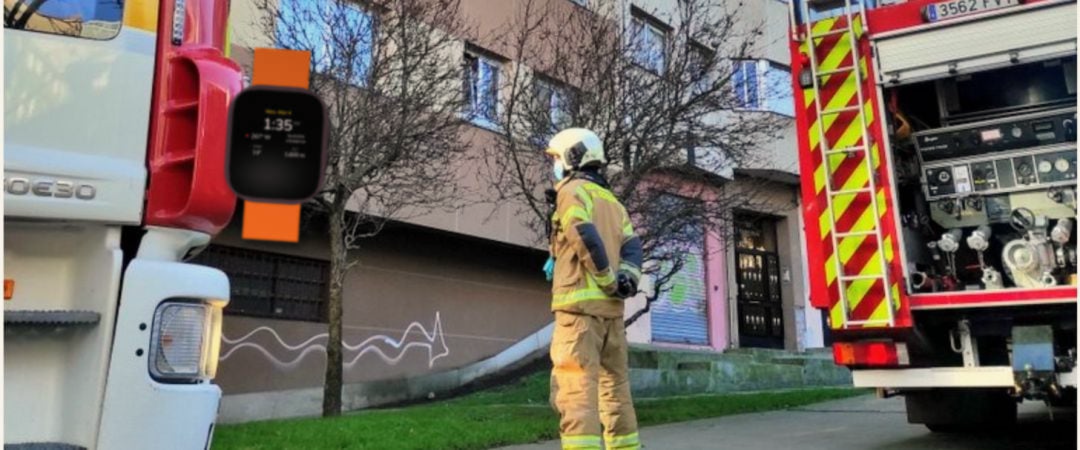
1:35
